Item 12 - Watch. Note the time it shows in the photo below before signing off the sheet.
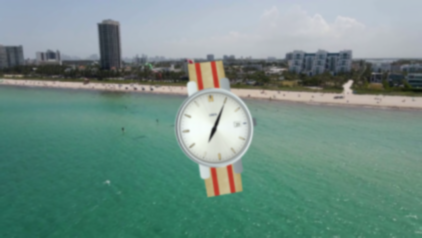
7:05
